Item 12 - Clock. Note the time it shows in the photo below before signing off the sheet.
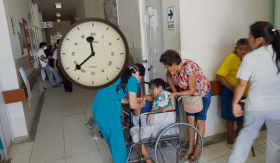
11:38
